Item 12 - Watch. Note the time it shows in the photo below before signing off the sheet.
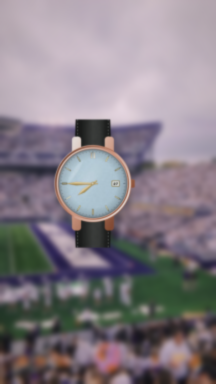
7:45
